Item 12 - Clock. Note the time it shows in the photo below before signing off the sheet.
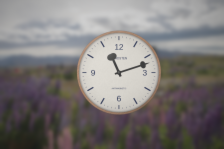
11:12
